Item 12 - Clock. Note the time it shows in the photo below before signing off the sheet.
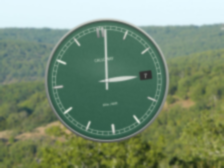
3:01
